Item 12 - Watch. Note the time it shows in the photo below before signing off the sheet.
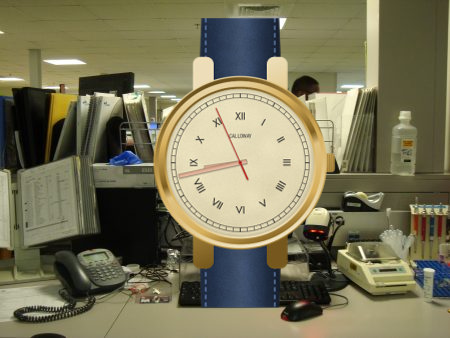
8:42:56
